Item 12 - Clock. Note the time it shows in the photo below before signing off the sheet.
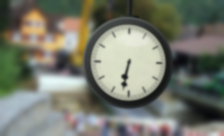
6:32
